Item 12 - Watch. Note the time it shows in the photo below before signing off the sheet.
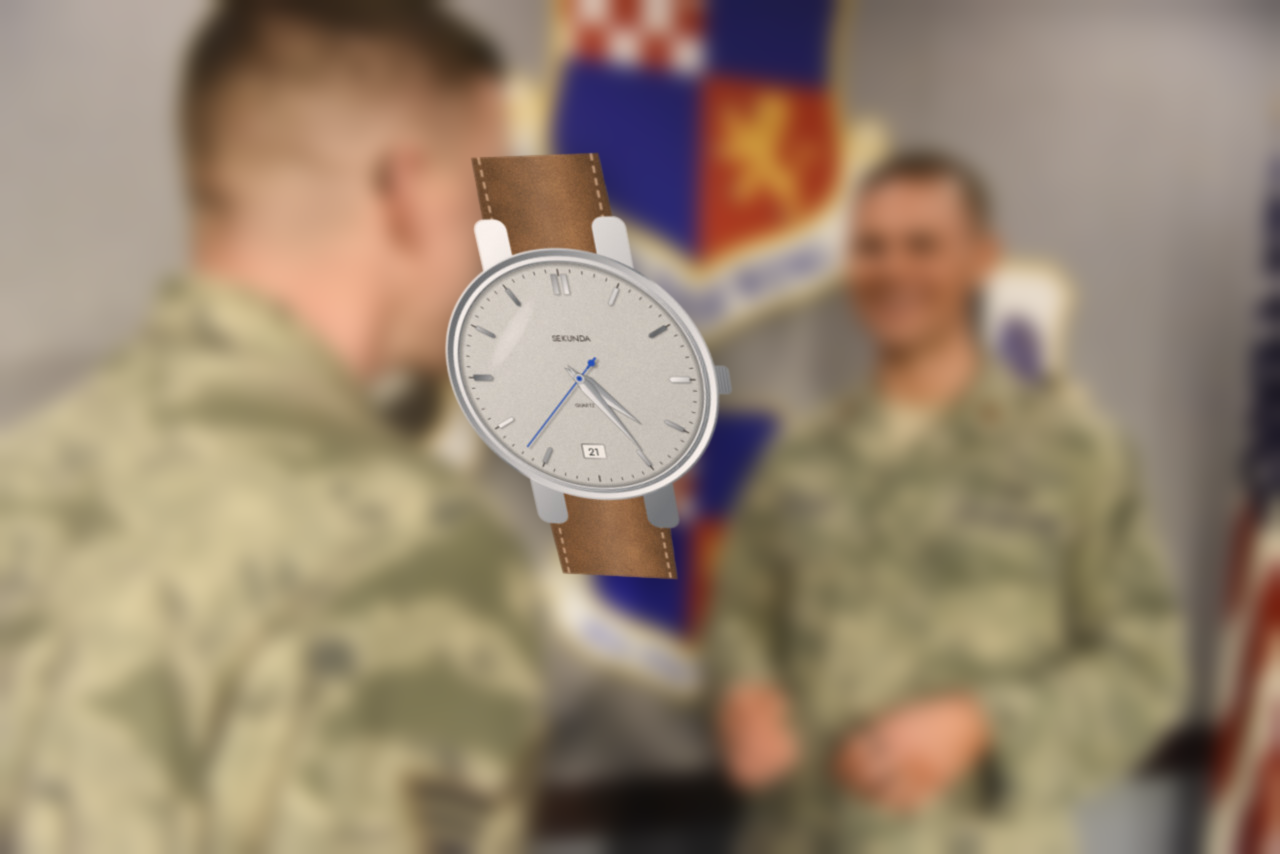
4:24:37
